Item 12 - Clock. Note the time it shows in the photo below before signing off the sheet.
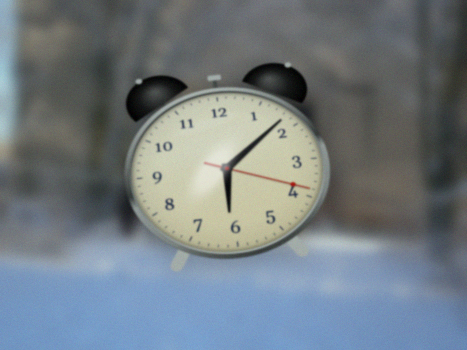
6:08:19
